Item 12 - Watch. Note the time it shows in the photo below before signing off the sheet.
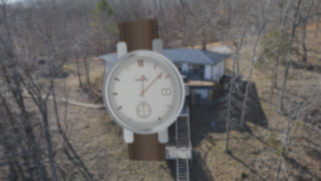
12:08
